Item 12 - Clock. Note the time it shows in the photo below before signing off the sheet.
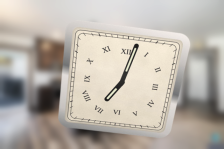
7:02
